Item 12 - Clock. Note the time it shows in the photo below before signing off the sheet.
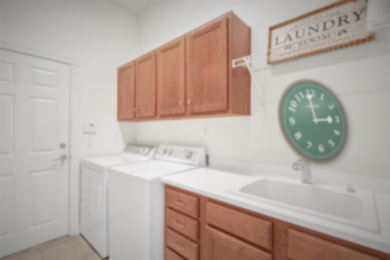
2:59
